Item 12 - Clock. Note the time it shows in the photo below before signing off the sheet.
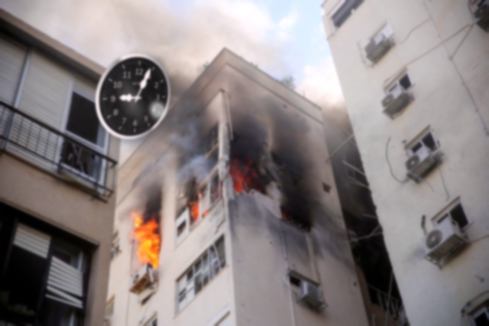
9:04
